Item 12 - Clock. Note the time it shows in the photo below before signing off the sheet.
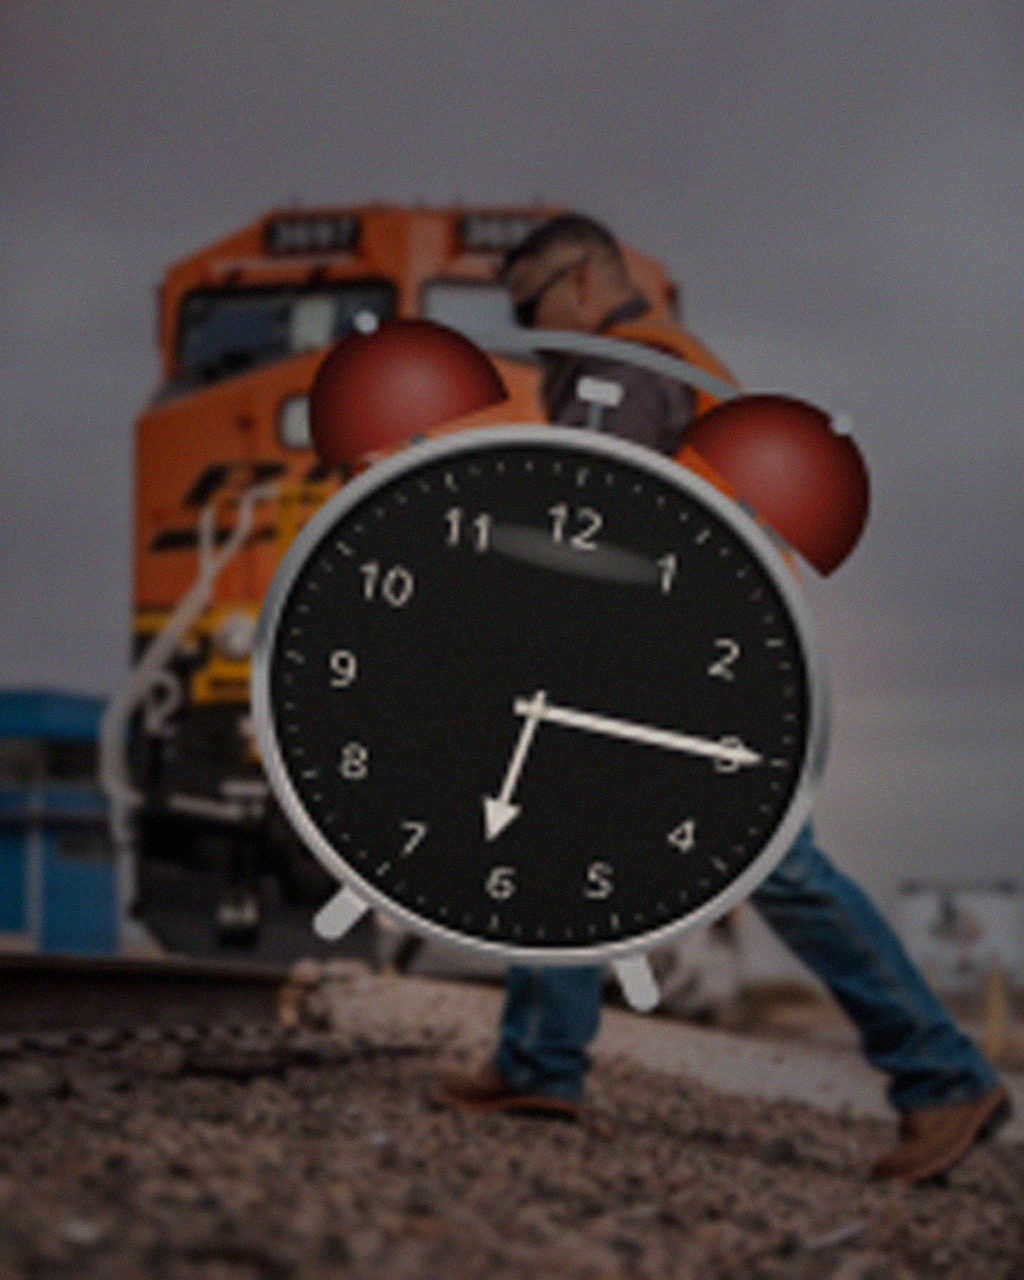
6:15
